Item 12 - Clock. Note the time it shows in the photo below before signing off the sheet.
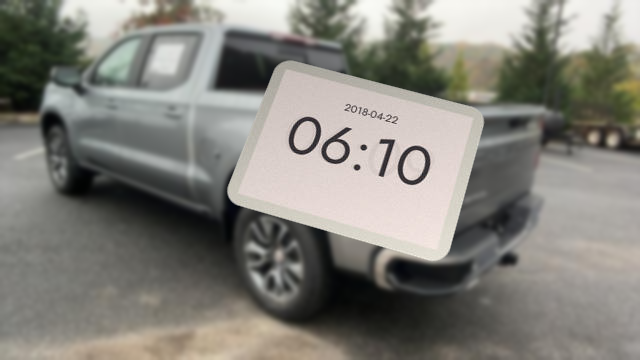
6:10
